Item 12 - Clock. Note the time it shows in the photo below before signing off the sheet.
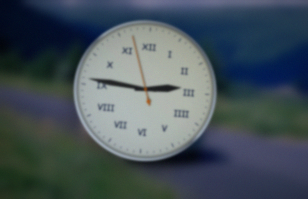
2:45:57
